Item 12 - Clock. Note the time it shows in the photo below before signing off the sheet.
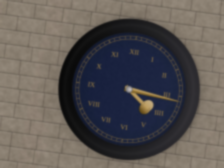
4:16
